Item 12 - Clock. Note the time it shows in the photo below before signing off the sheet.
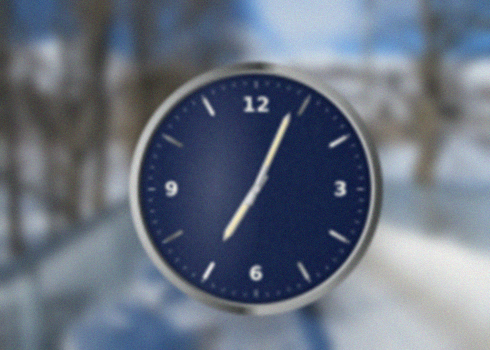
7:04
